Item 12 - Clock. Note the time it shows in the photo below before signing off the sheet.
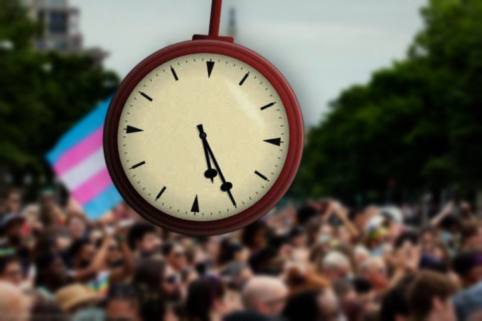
5:25
